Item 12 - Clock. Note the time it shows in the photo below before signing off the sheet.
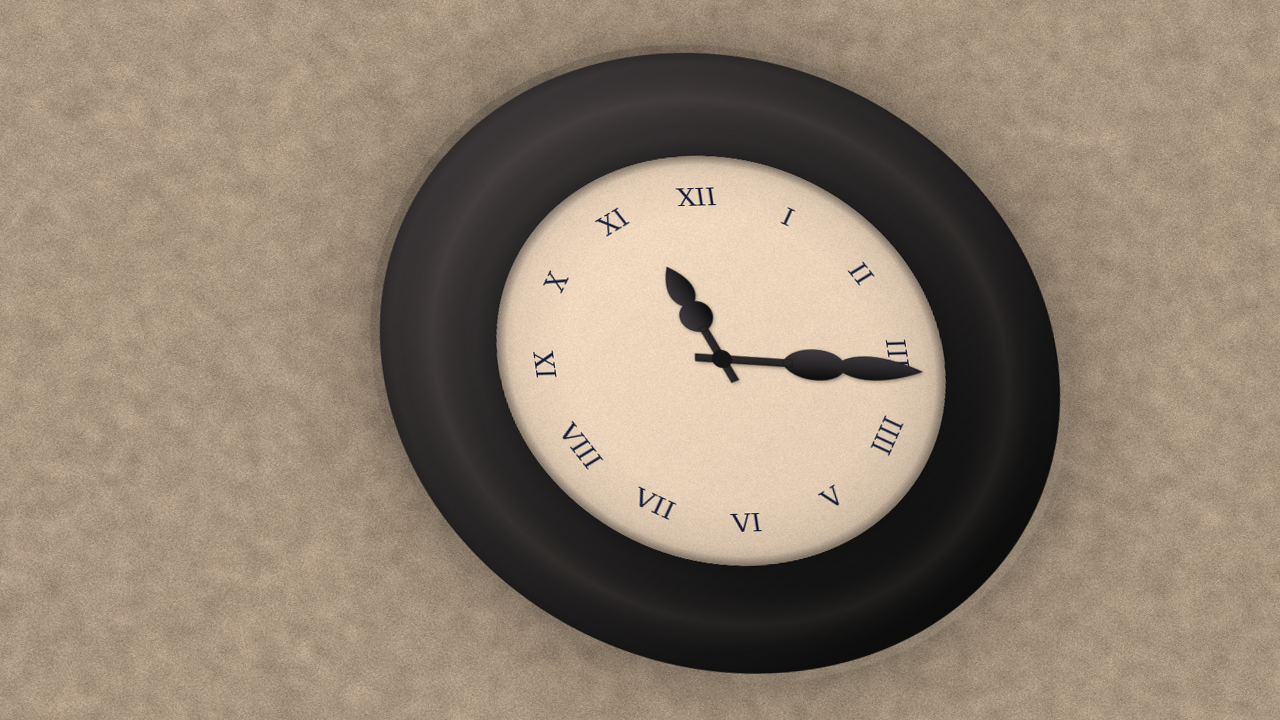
11:16
